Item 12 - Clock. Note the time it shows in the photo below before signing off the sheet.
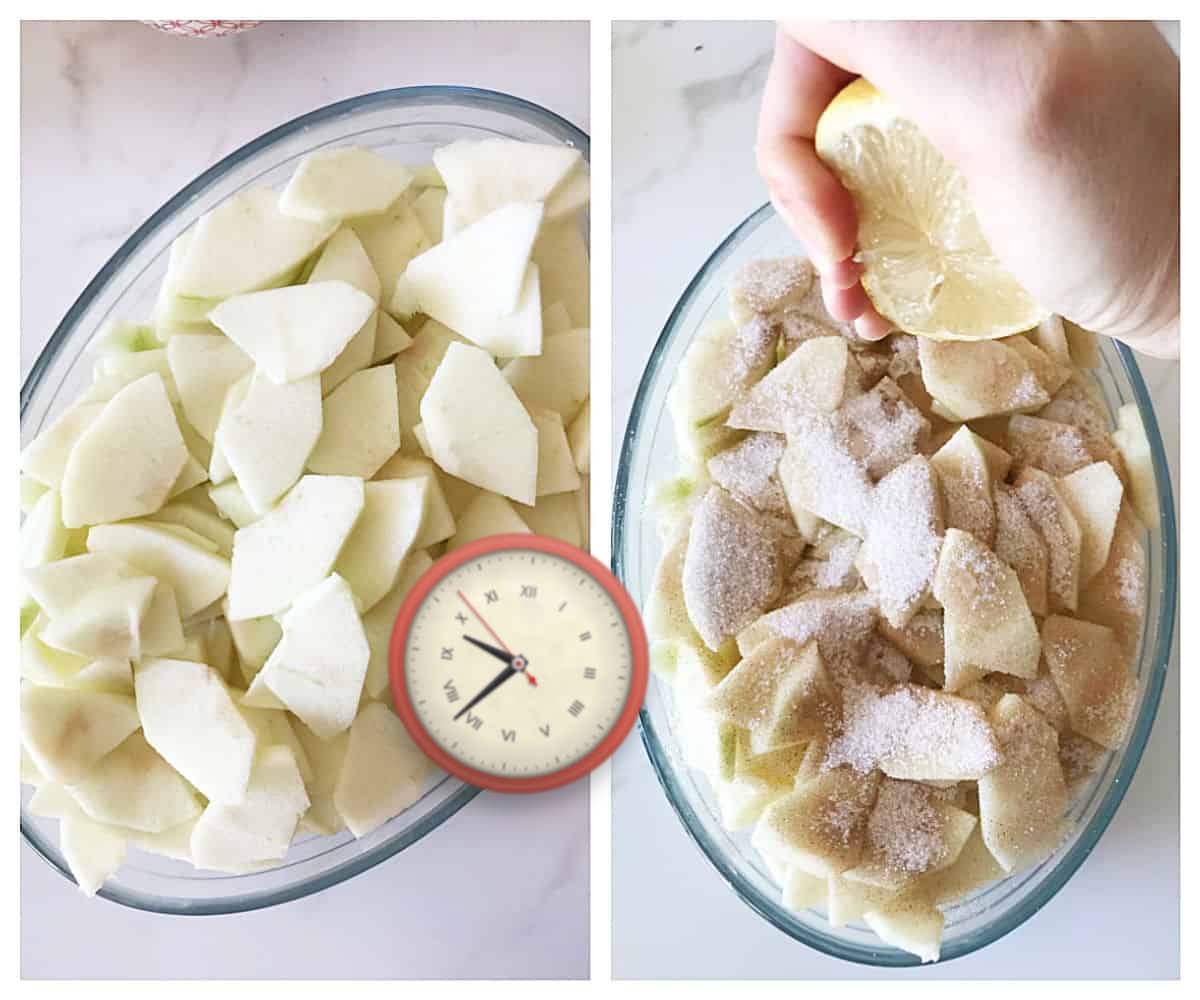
9:36:52
